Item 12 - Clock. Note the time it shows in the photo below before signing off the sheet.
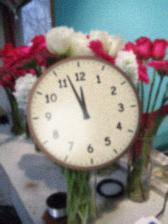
11:57
